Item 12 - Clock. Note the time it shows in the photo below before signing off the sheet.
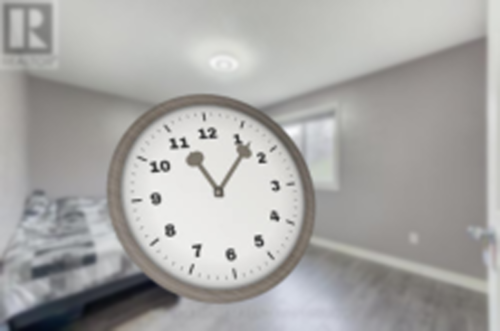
11:07
